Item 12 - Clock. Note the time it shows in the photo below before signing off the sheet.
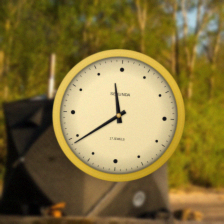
11:39
